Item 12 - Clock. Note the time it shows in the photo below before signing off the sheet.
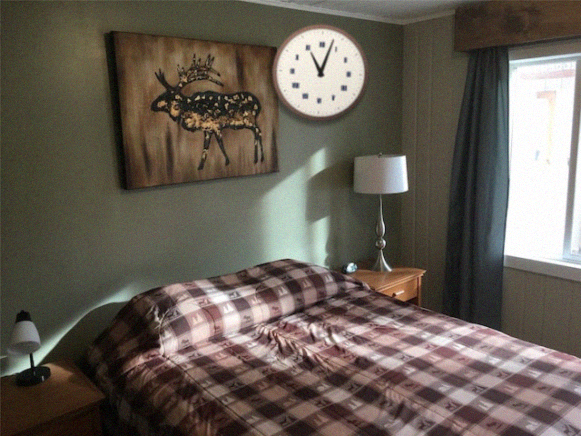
11:03
